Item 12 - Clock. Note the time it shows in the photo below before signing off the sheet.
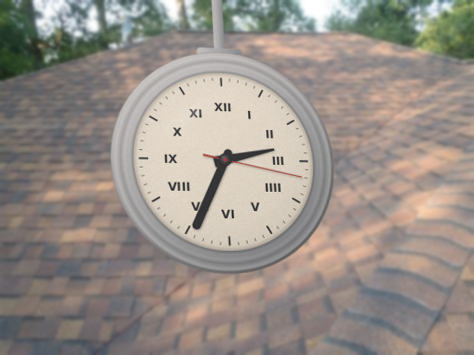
2:34:17
